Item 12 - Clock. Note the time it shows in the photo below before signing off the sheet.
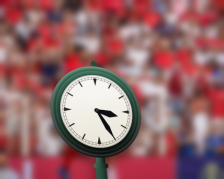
3:25
